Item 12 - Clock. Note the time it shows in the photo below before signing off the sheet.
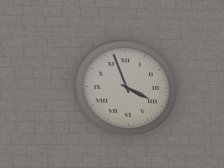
3:57
